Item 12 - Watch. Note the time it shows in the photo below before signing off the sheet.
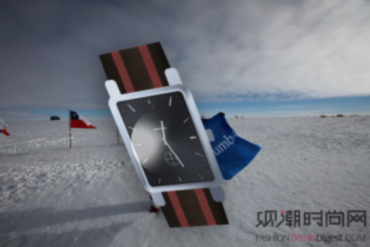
12:27
